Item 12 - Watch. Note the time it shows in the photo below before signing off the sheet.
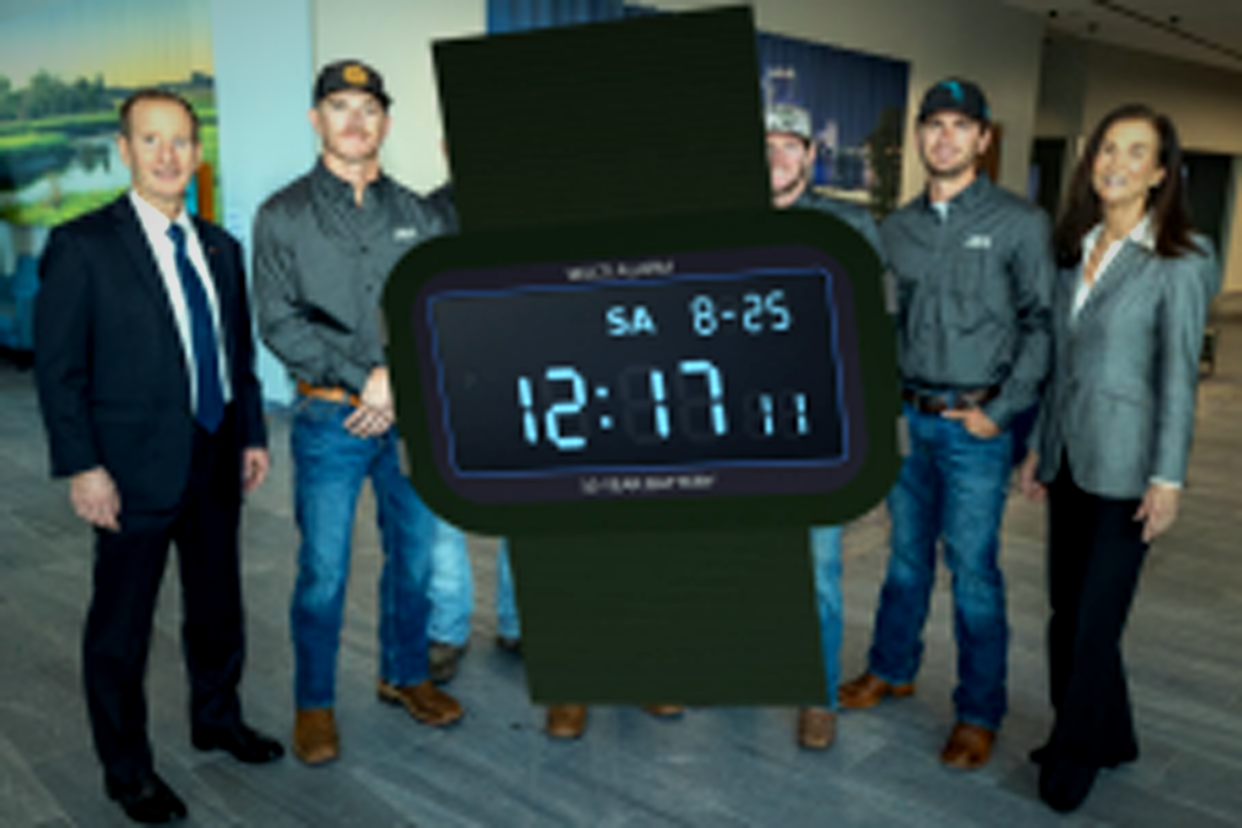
12:17:11
